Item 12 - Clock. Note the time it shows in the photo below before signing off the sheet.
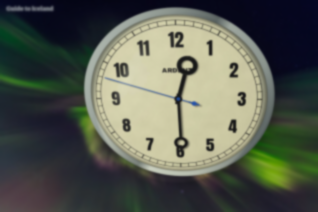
12:29:48
